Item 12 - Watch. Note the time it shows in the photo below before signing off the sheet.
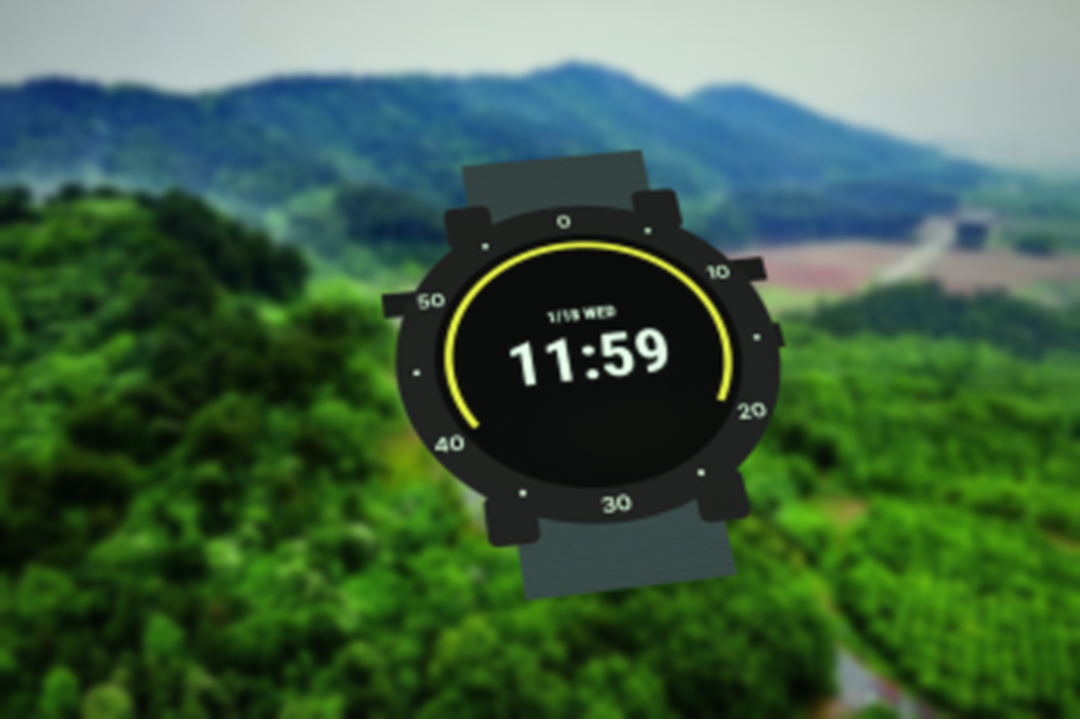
11:59
